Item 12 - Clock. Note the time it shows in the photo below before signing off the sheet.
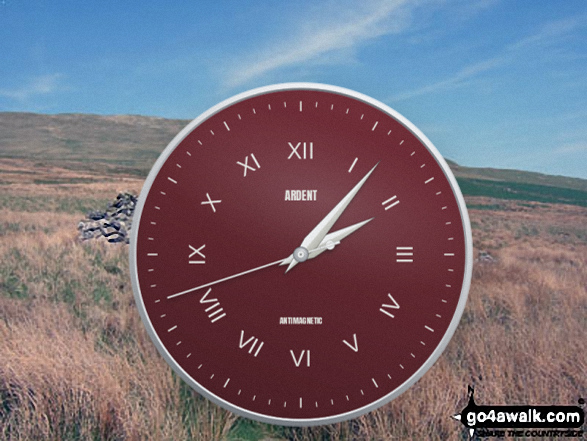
2:06:42
